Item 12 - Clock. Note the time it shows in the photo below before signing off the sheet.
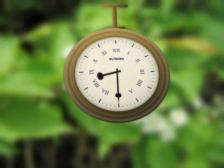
8:30
